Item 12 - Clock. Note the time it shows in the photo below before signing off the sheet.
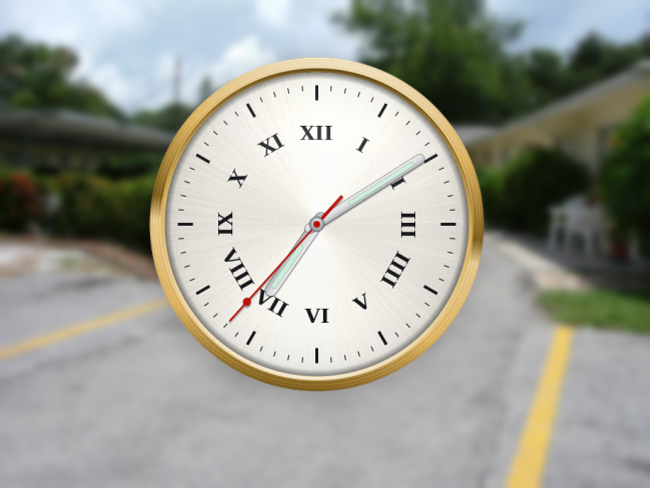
7:09:37
